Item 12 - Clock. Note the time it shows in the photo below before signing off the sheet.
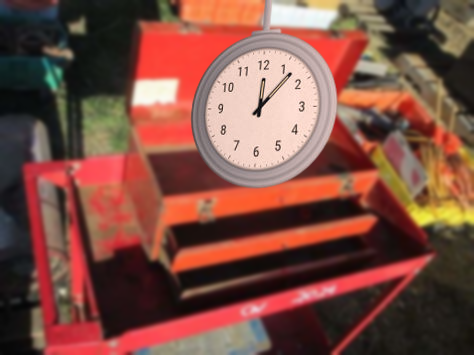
12:07
